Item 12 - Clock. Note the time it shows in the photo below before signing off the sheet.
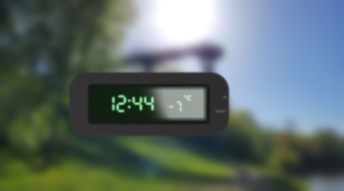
12:44
